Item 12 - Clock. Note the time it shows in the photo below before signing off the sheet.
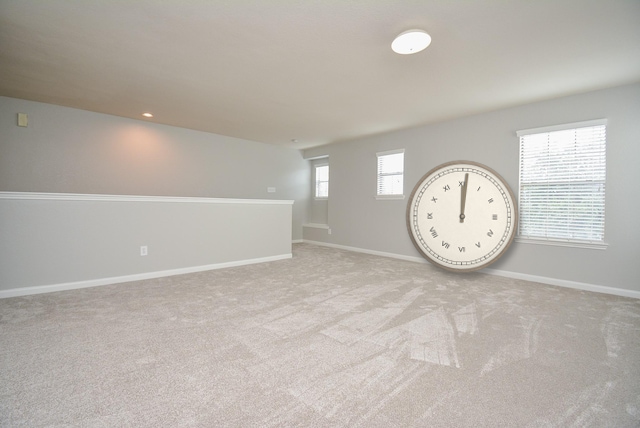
12:01
